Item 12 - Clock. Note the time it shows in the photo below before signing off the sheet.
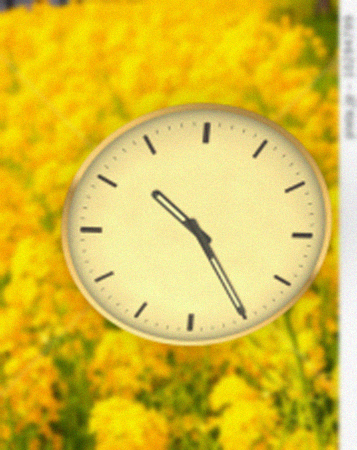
10:25
